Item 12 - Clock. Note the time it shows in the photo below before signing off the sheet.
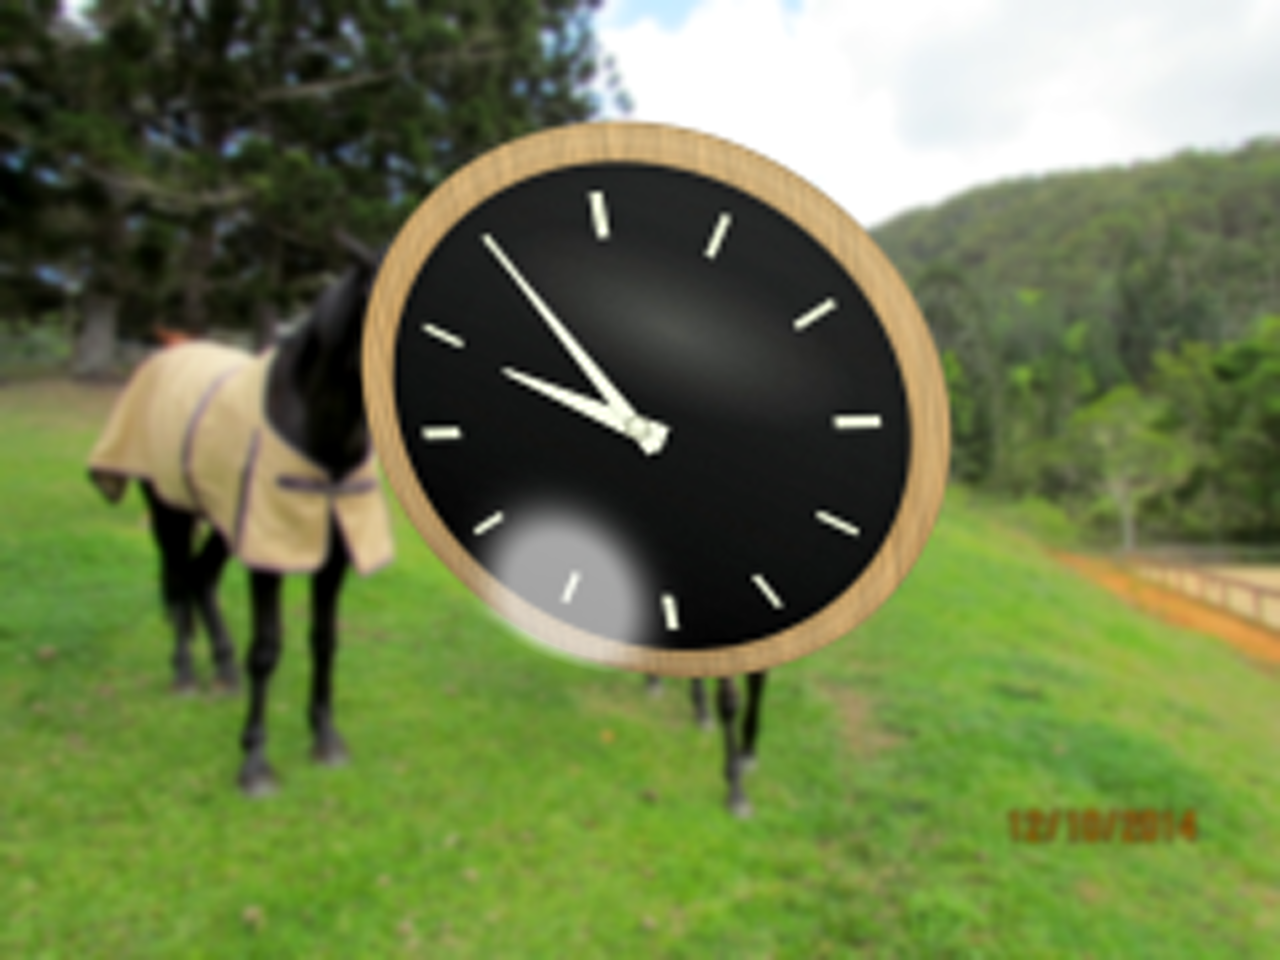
9:55
